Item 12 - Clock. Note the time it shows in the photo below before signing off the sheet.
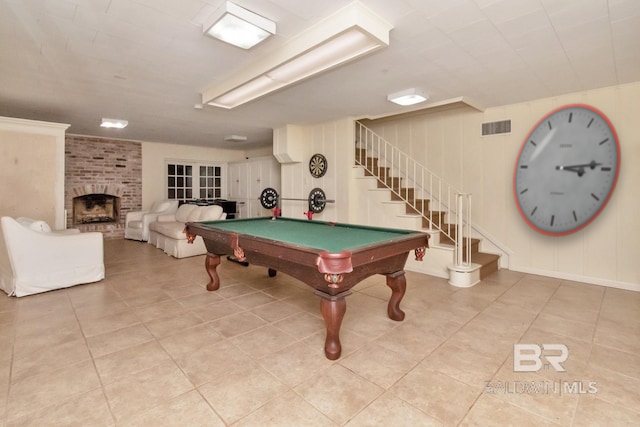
3:14
